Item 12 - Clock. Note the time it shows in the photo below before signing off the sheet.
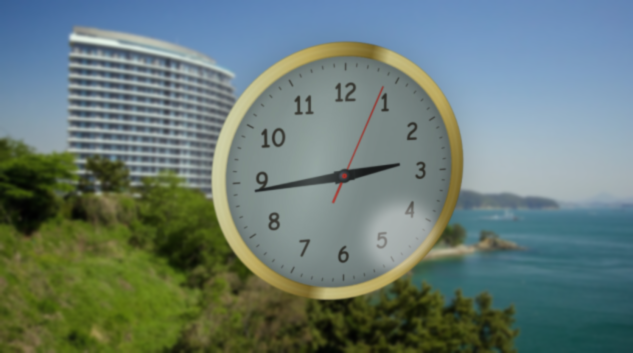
2:44:04
